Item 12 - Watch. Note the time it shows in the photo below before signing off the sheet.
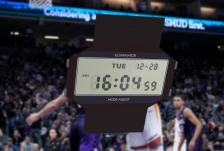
16:04:59
